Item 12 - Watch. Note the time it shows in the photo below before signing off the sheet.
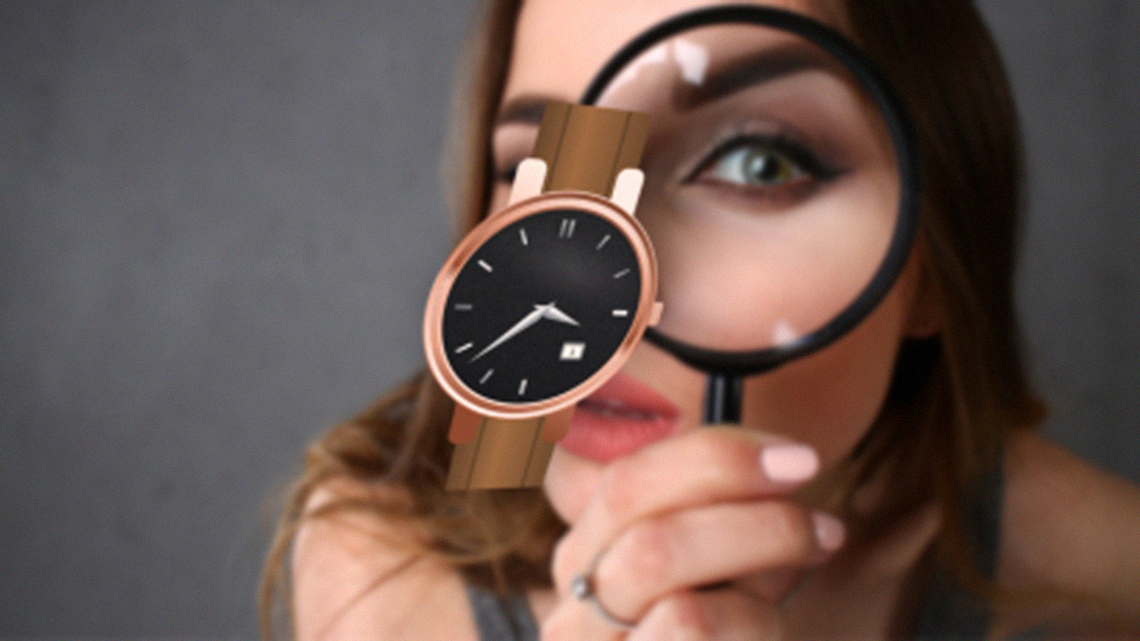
3:38
